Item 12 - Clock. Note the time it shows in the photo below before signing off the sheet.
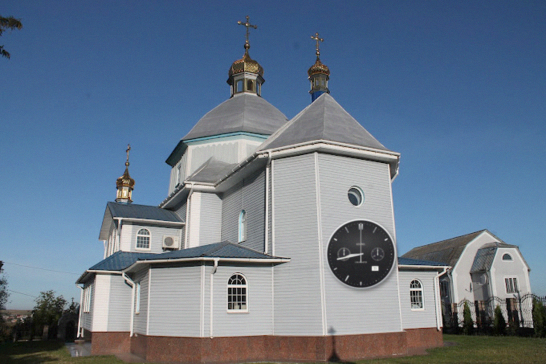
8:43
